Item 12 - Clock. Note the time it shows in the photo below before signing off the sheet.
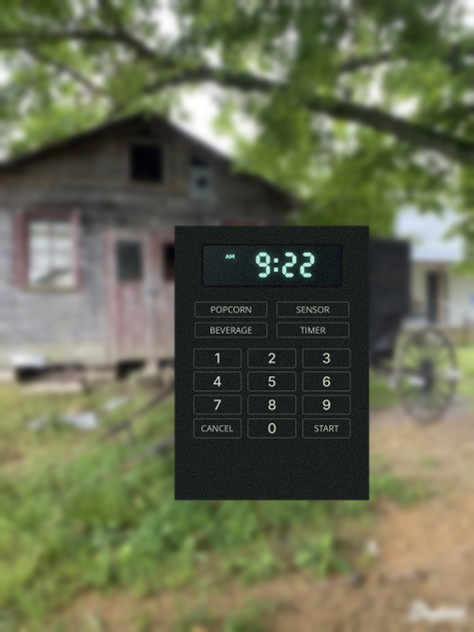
9:22
